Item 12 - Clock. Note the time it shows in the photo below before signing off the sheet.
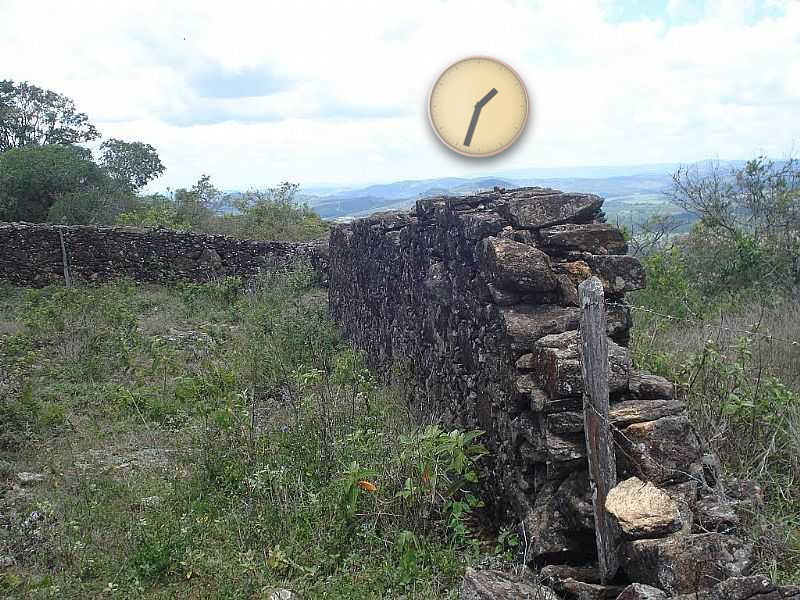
1:33
